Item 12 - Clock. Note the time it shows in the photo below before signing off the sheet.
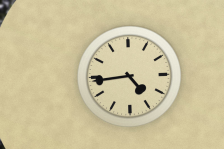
4:44
